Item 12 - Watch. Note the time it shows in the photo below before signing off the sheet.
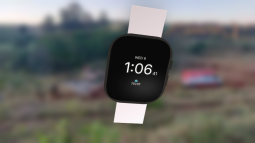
1:06
